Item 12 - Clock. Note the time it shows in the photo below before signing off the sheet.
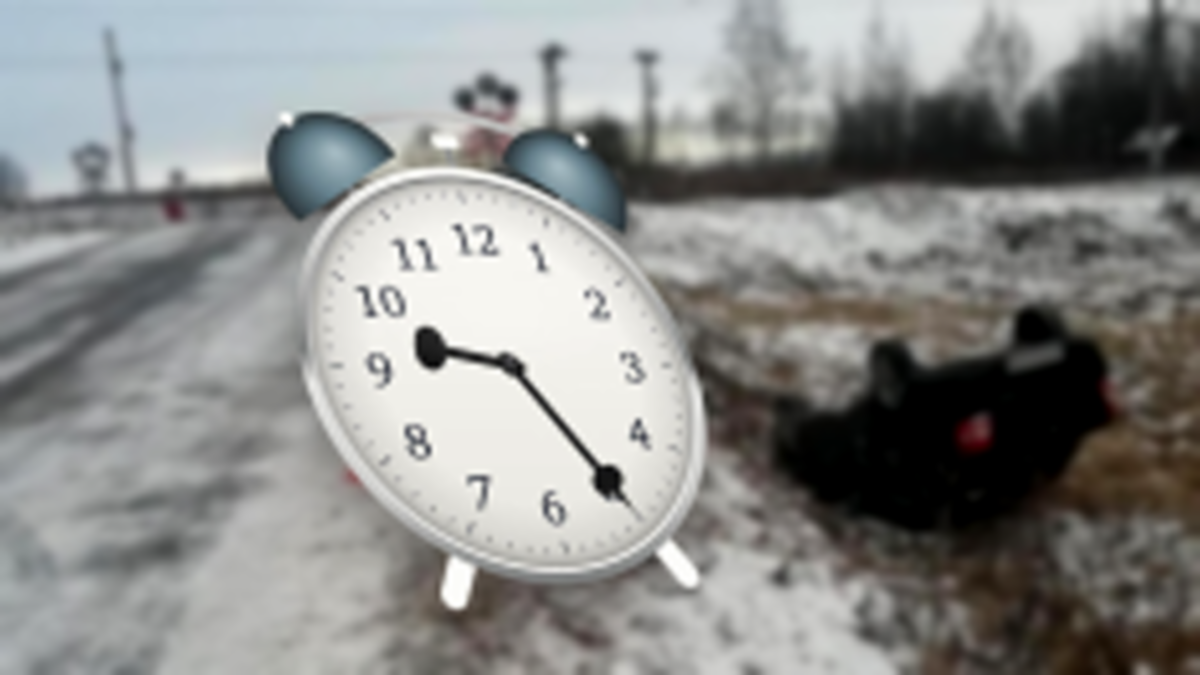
9:25
